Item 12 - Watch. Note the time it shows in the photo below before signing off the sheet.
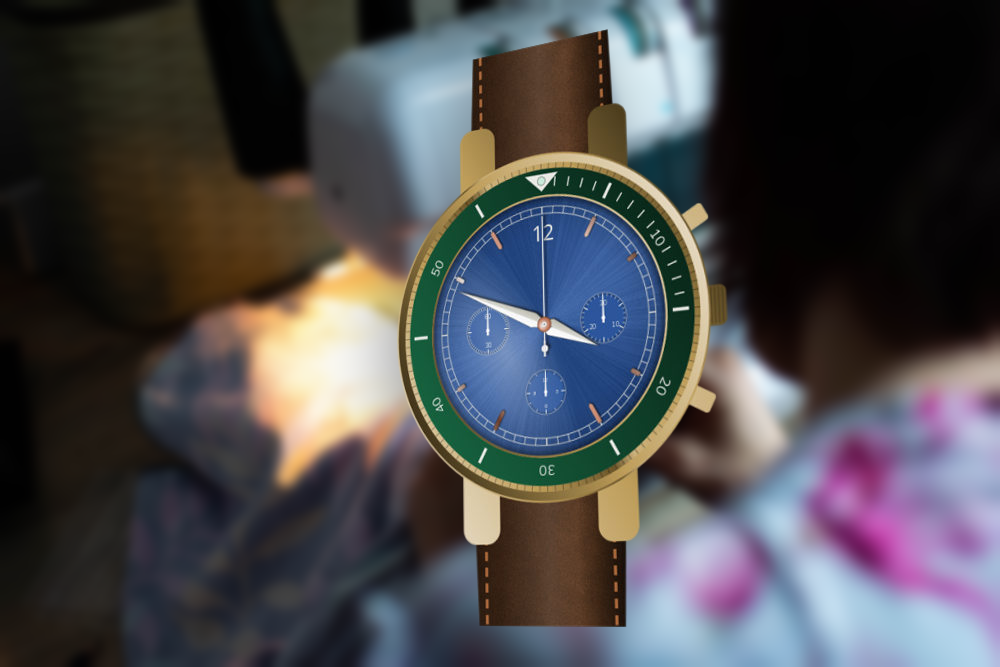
3:49
